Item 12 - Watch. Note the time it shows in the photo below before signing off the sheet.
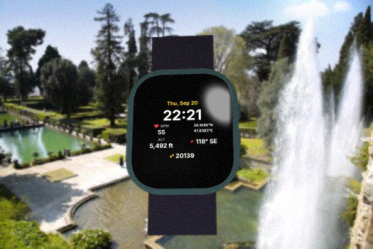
22:21
